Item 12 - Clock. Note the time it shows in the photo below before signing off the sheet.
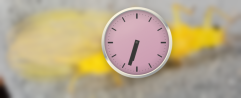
6:33
